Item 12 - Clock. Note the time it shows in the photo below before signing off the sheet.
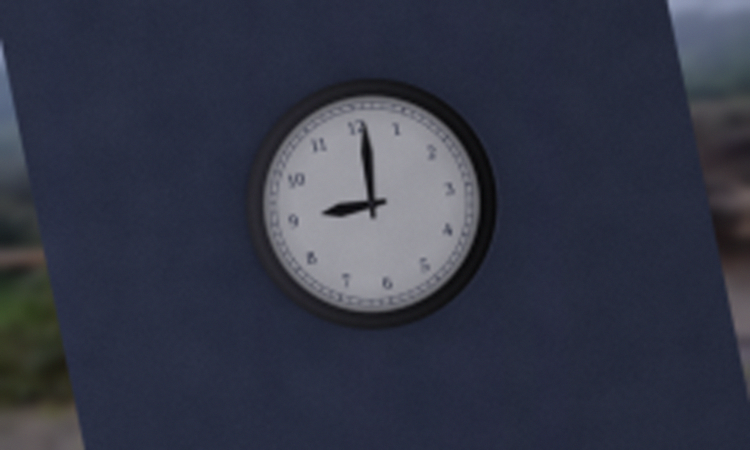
9:01
